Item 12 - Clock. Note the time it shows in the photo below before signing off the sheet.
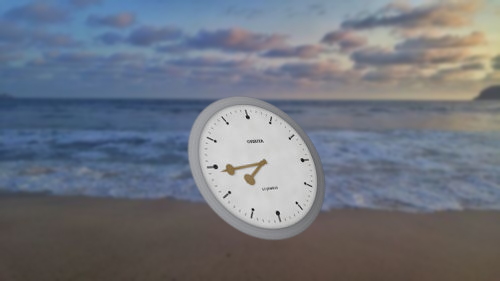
7:44
